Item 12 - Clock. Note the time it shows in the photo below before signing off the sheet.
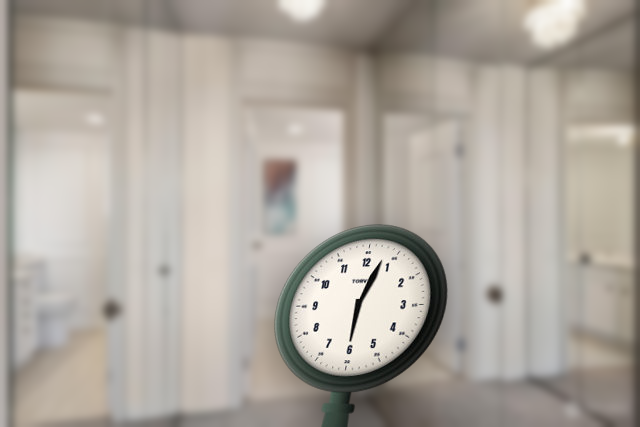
6:03
